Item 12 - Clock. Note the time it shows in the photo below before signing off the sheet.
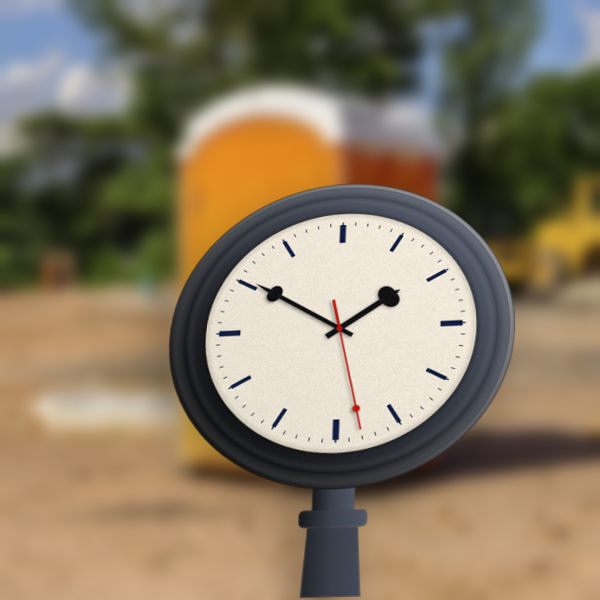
1:50:28
